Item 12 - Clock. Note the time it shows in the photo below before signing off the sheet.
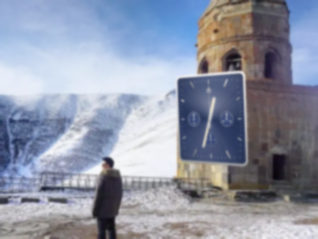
12:33
